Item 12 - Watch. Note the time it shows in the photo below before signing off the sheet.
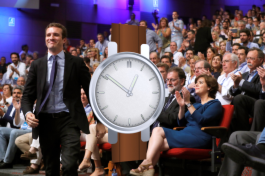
12:51
